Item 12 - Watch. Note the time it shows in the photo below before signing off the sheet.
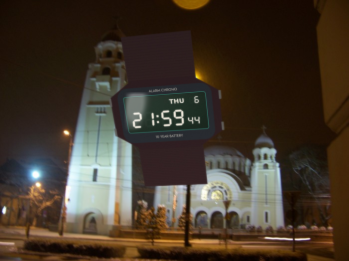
21:59
